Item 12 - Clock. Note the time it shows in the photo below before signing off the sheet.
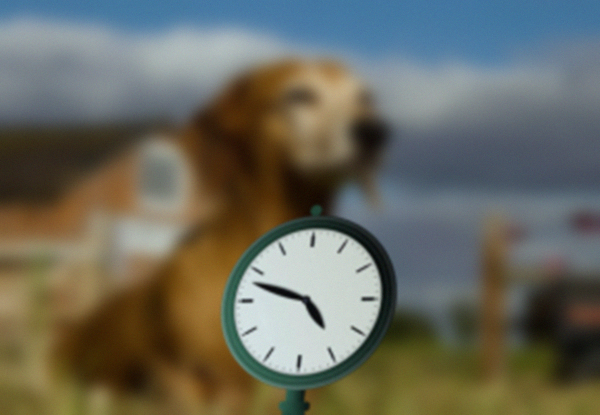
4:48
